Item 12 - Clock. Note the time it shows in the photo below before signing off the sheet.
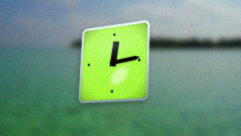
12:14
